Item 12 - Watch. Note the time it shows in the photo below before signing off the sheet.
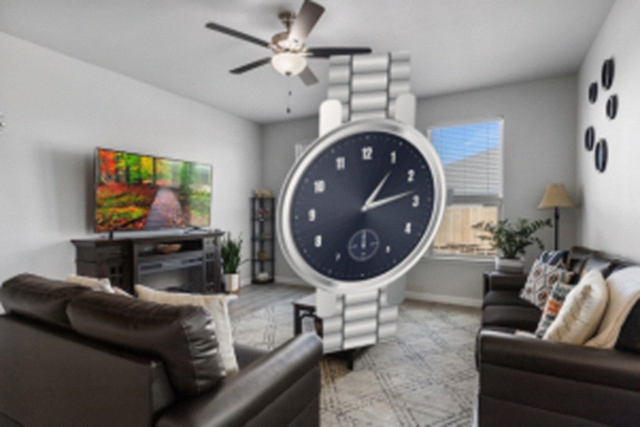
1:13
